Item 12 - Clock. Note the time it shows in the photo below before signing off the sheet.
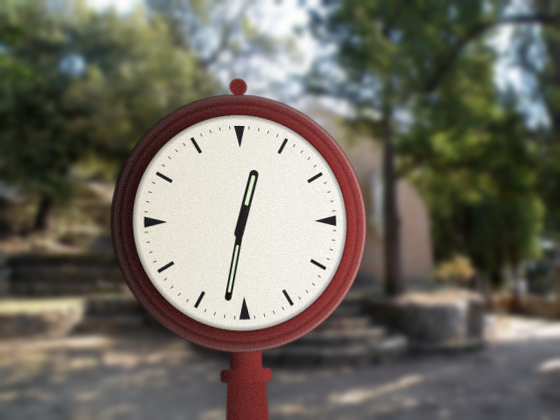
12:32
